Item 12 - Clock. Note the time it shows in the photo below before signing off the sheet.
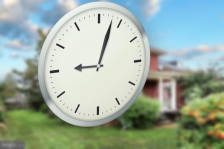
9:03
